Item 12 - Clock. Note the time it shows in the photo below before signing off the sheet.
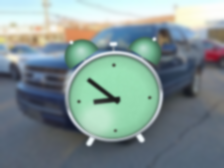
8:52
